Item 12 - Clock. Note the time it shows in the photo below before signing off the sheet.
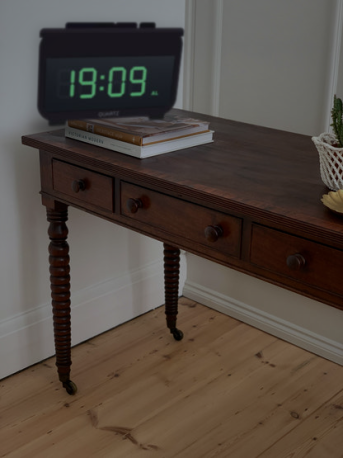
19:09
